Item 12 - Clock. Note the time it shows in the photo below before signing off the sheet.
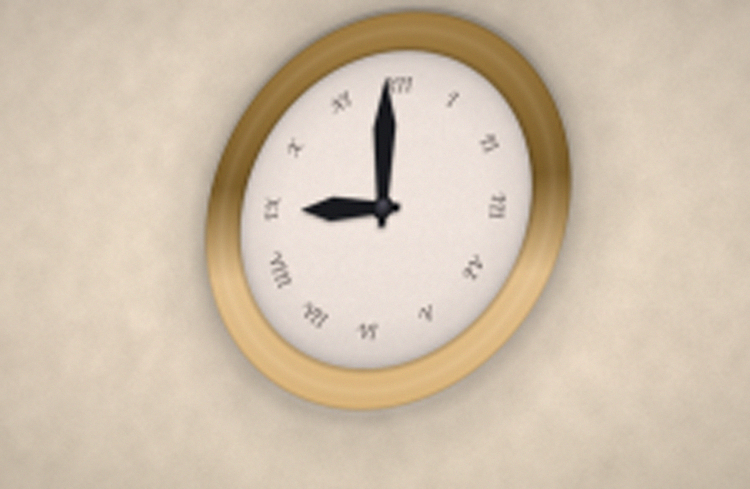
8:59
